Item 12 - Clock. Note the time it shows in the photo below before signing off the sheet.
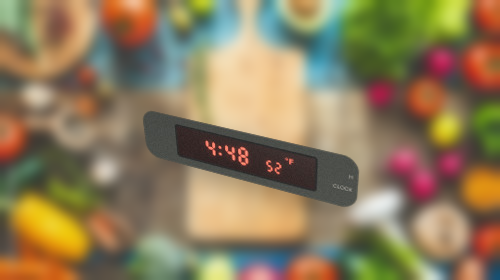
4:48
